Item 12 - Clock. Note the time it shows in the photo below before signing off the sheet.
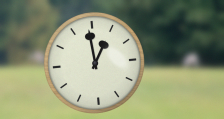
12:59
